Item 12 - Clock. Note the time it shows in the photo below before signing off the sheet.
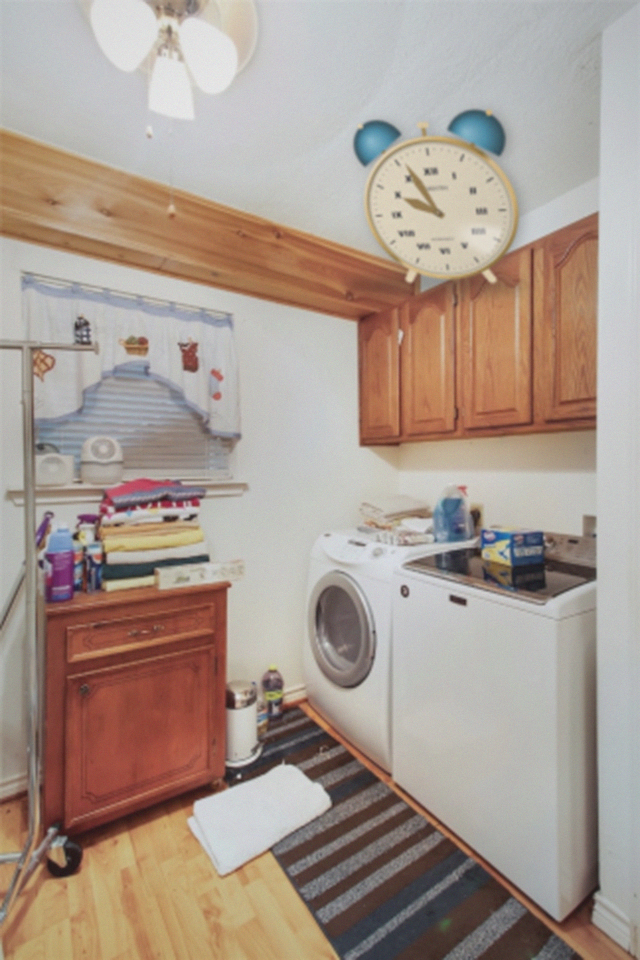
9:56
